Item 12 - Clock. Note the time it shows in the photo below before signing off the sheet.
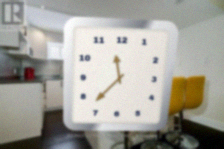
11:37
